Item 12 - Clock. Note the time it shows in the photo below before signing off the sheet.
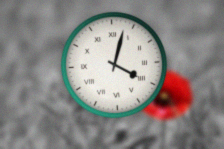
4:03
